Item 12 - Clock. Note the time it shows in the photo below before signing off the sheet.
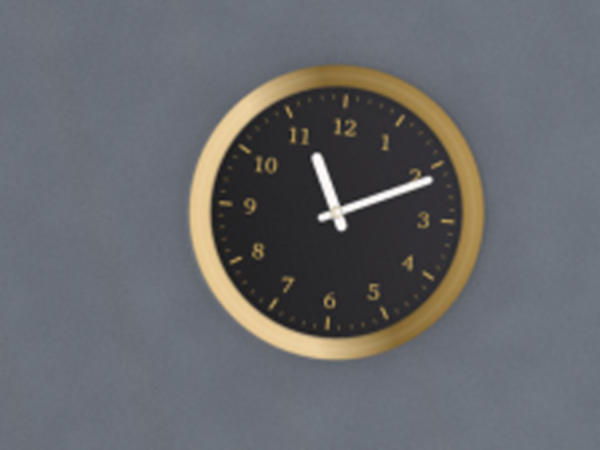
11:11
